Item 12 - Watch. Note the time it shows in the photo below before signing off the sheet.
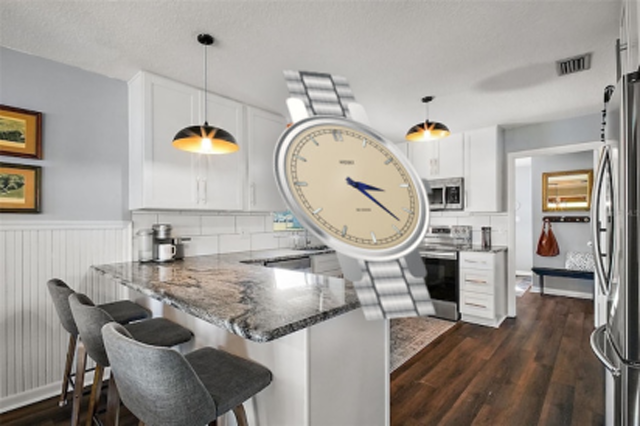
3:23
